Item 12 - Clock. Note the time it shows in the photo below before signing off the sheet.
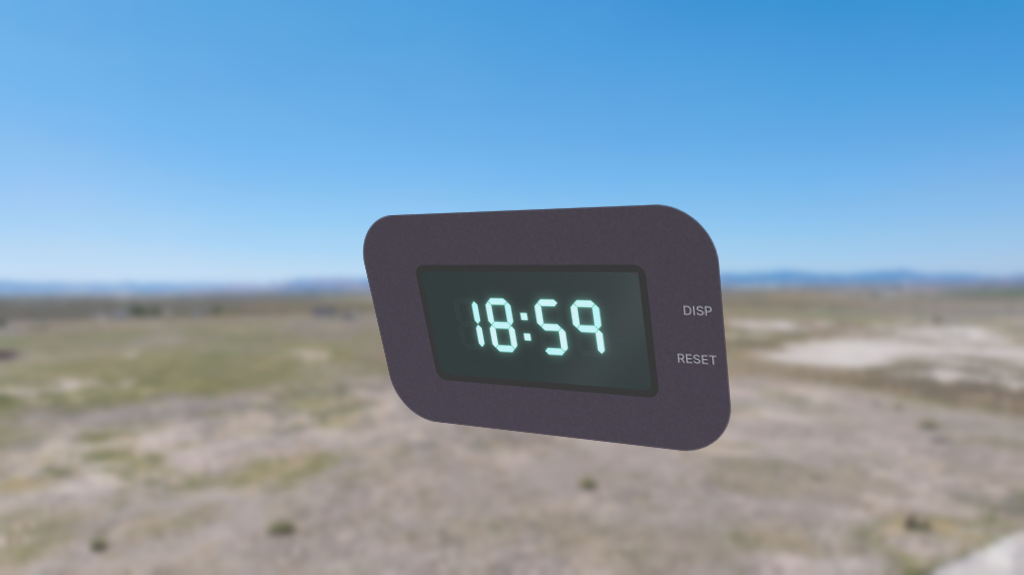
18:59
